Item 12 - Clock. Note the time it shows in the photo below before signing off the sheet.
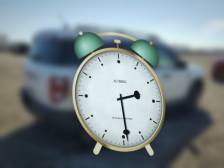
2:29
